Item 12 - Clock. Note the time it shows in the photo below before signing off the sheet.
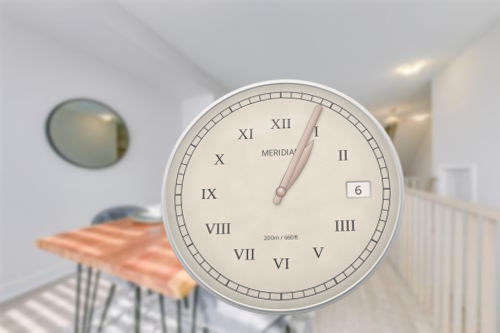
1:04
